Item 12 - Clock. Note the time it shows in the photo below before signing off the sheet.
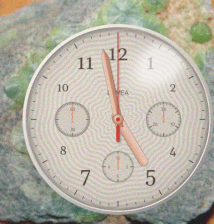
4:58
